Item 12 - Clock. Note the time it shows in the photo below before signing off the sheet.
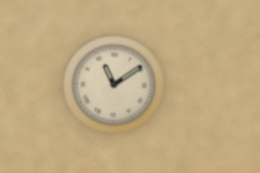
11:09
